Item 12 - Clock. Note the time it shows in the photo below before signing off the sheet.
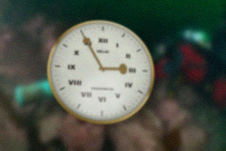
2:55
